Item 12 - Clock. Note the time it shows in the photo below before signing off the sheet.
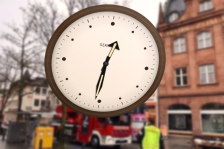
12:31
